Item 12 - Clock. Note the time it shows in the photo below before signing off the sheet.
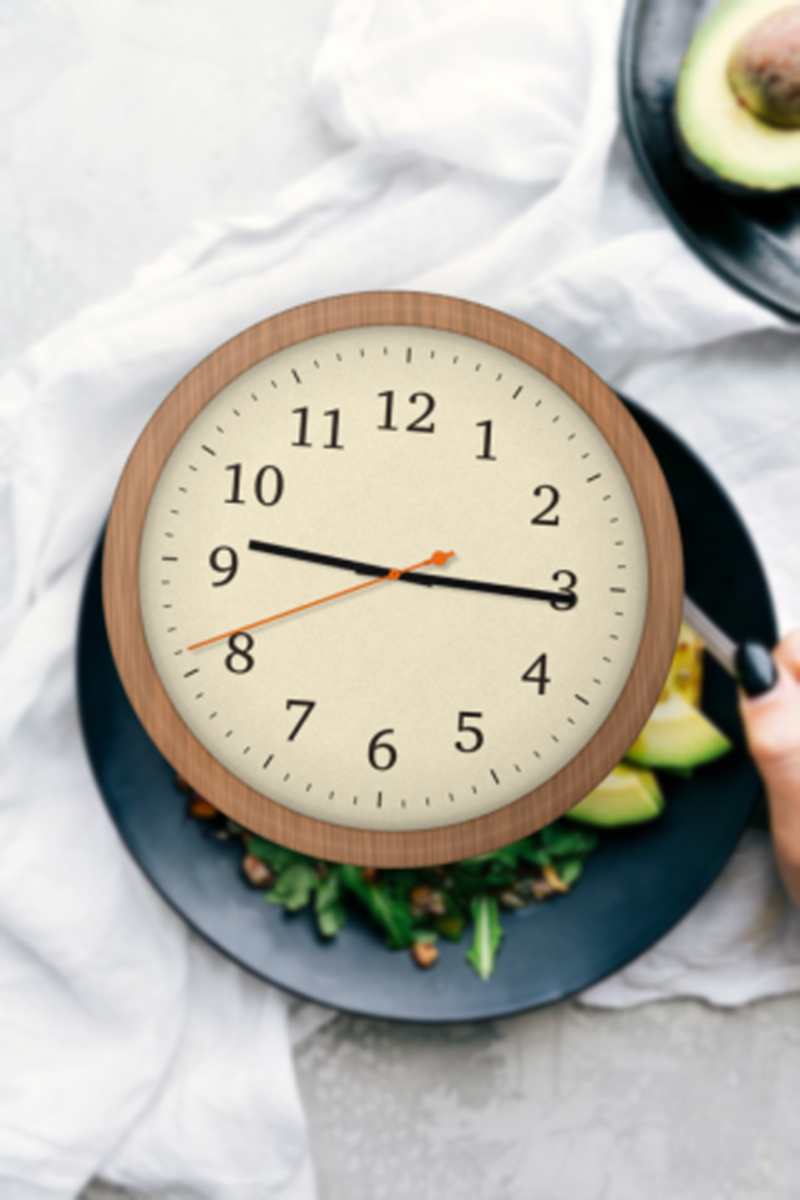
9:15:41
